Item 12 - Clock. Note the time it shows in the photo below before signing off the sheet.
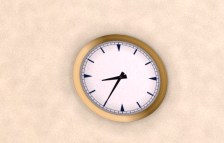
8:35
